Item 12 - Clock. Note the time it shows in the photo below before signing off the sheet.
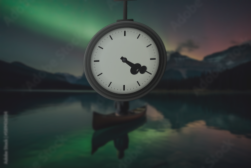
4:20
